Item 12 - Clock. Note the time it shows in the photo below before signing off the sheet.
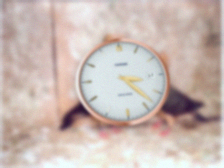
3:23
